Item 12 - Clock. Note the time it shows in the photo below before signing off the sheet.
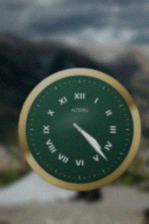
4:23
